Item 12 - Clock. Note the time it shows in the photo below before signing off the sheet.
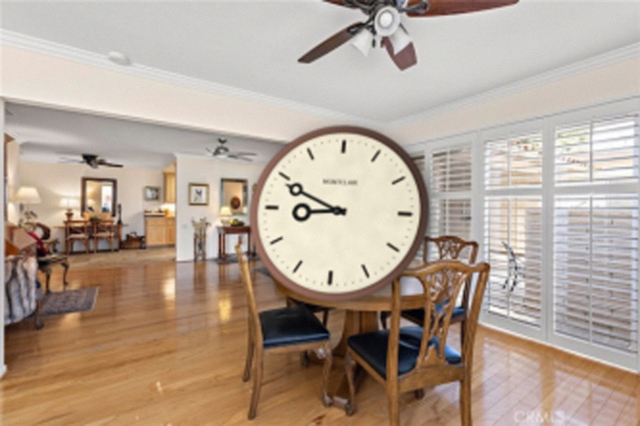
8:49
